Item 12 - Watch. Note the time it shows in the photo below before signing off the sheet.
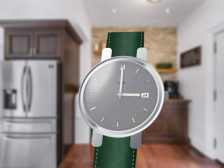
3:00
